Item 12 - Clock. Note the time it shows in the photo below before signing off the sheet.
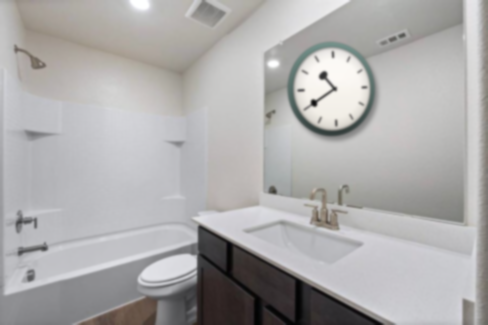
10:40
